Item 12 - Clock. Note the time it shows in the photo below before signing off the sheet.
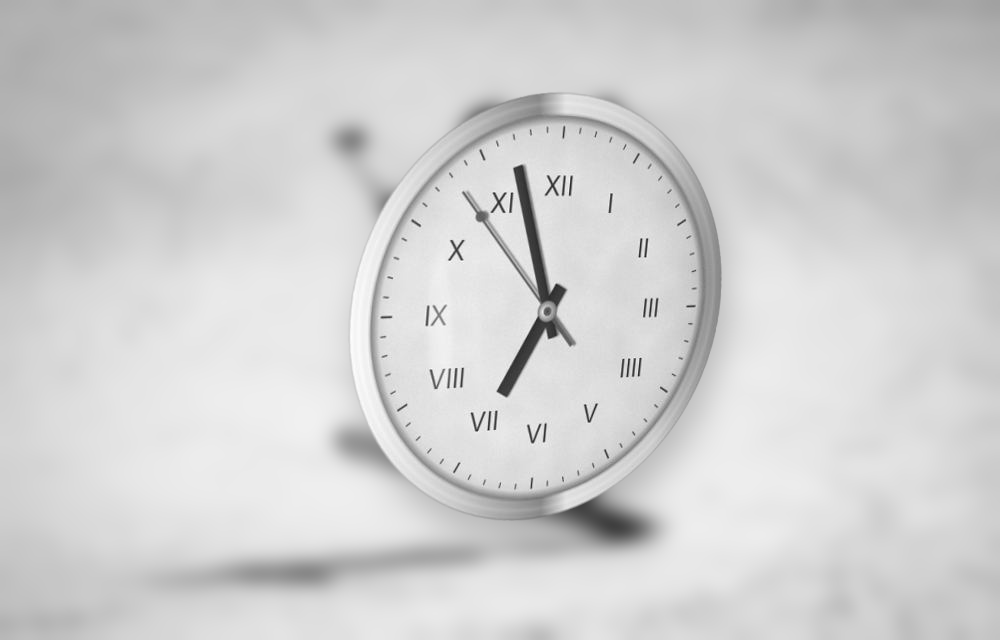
6:56:53
